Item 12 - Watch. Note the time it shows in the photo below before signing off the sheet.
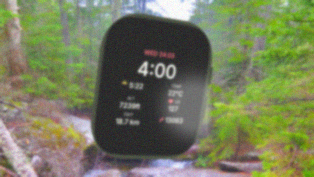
4:00
